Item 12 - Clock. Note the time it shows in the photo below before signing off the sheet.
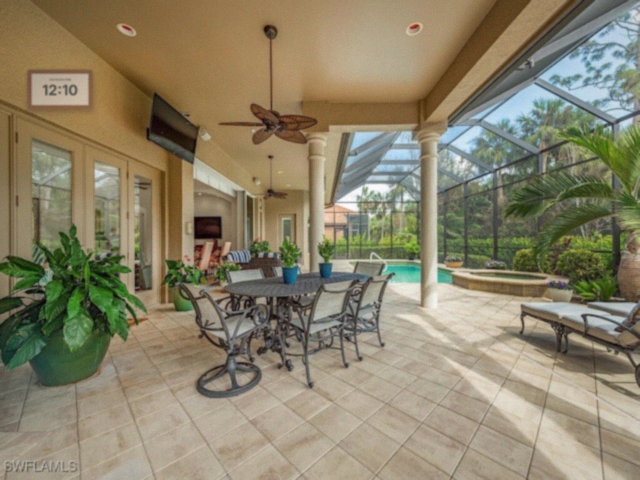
12:10
